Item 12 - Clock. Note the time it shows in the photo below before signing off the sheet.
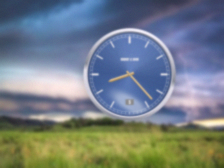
8:23
